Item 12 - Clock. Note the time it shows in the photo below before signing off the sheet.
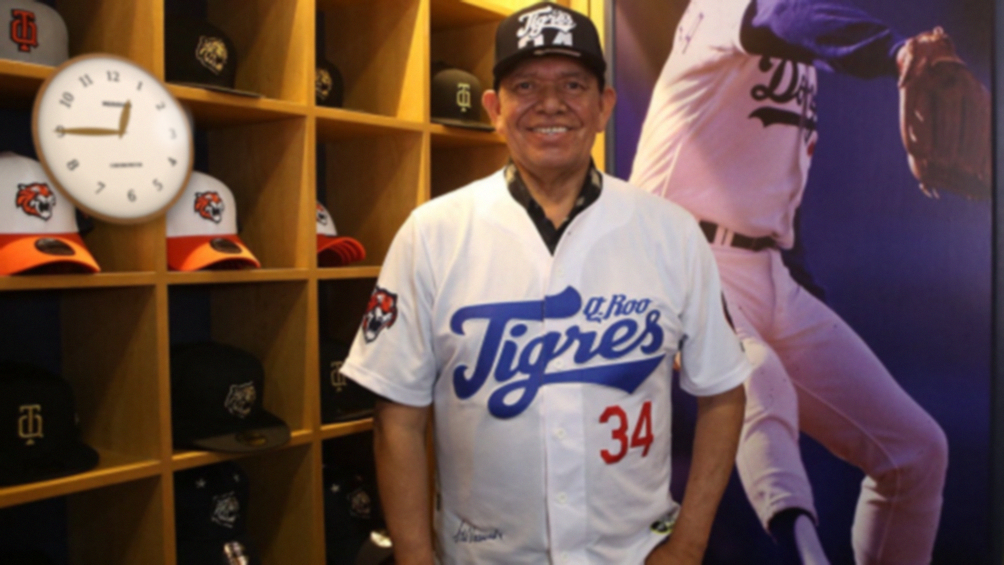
12:45
